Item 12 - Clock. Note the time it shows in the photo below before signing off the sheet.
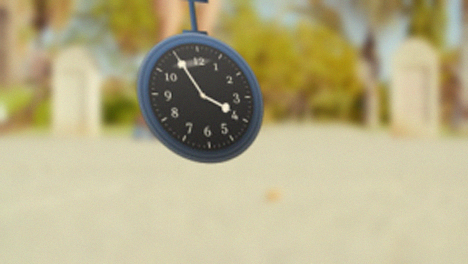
3:55
